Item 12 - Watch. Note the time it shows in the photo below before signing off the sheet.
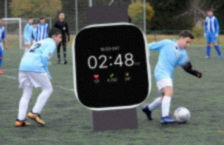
2:48
